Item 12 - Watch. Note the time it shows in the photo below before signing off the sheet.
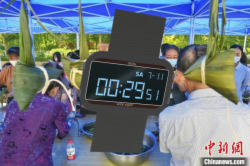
0:29:51
